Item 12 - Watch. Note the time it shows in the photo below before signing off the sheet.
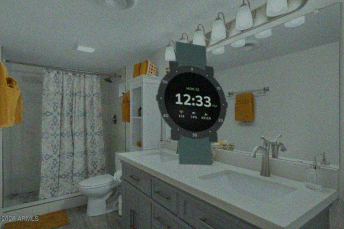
12:33
